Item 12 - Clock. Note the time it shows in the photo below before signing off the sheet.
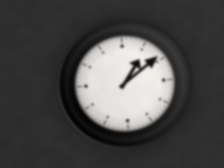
1:09
